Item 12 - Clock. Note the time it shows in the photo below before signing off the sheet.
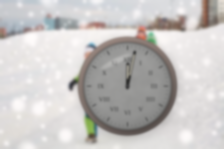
12:02
